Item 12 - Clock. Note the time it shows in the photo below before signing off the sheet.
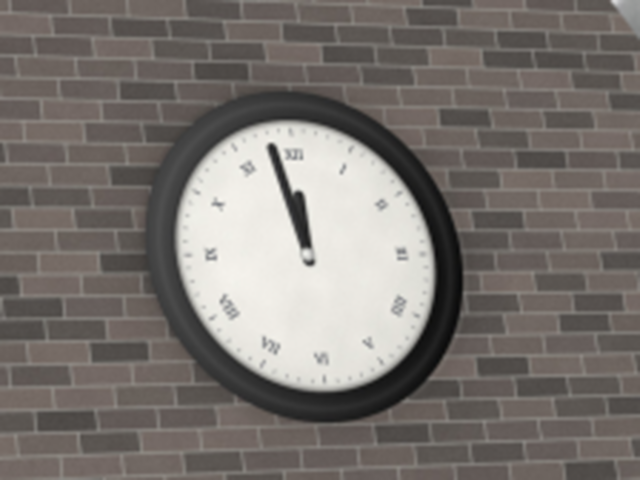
11:58
